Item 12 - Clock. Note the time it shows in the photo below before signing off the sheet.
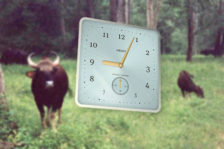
9:04
